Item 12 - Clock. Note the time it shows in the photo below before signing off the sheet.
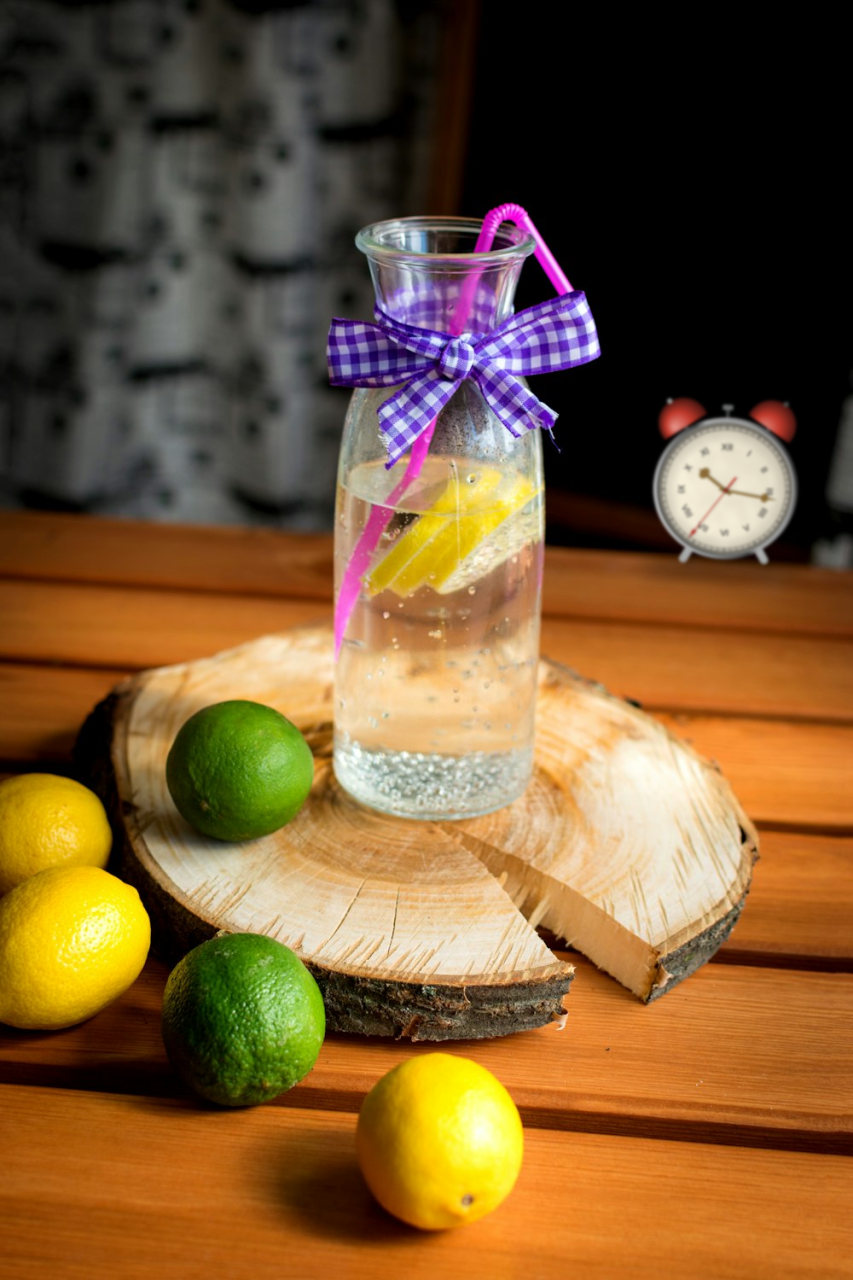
10:16:36
